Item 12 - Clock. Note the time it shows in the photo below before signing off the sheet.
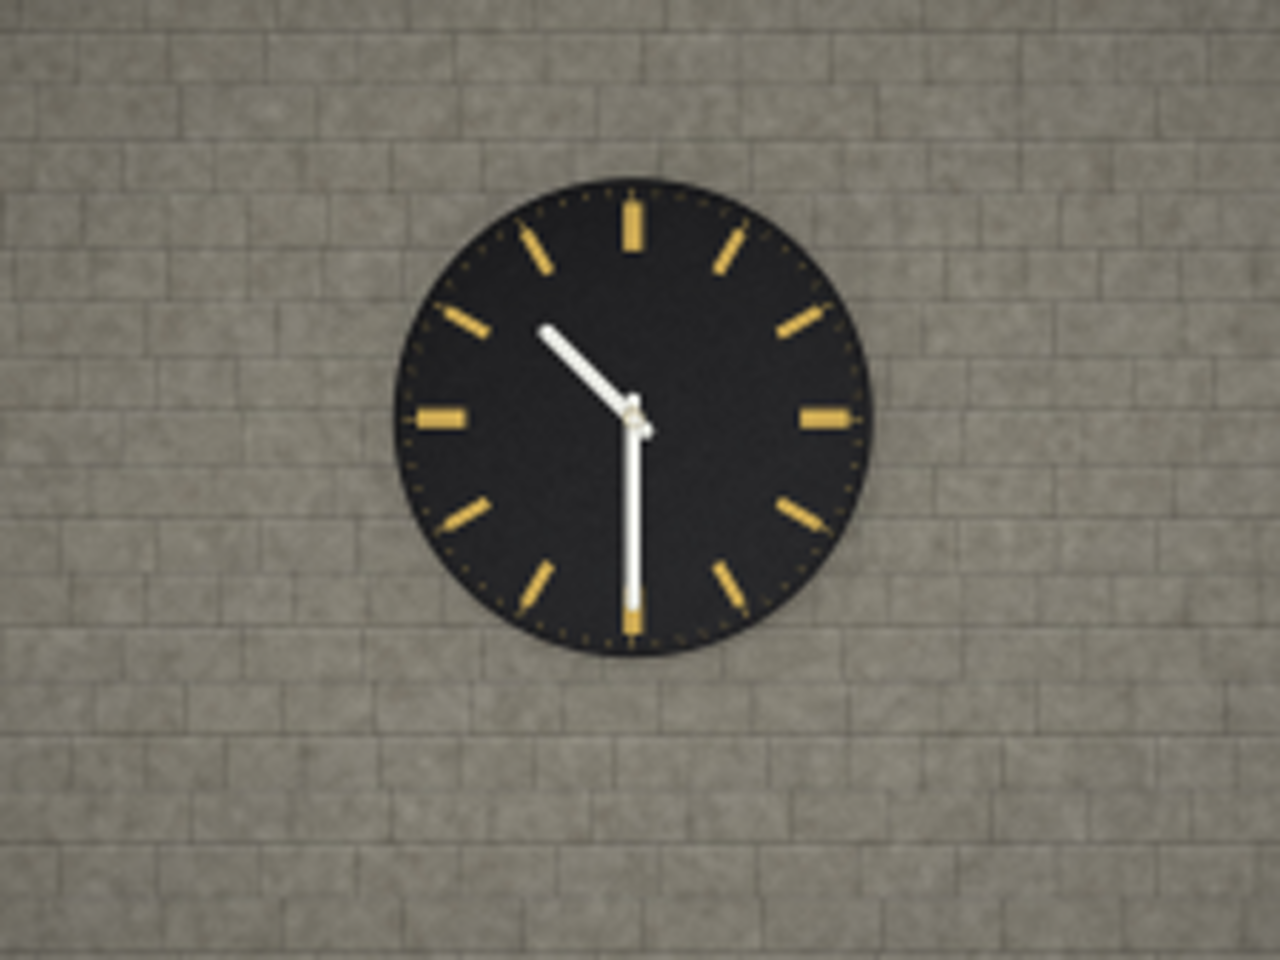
10:30
